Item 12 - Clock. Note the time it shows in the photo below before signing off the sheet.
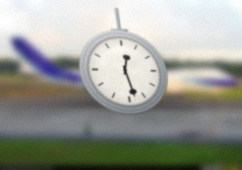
12:28
